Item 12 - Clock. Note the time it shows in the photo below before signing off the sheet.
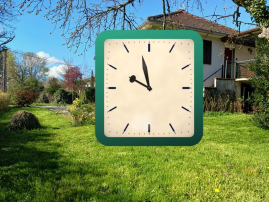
9:58
